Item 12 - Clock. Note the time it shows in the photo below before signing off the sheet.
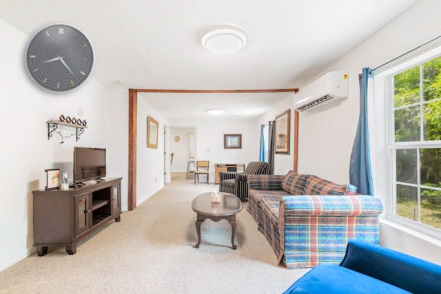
8:23
